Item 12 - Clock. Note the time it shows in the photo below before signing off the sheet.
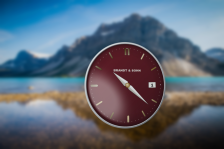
10:22
